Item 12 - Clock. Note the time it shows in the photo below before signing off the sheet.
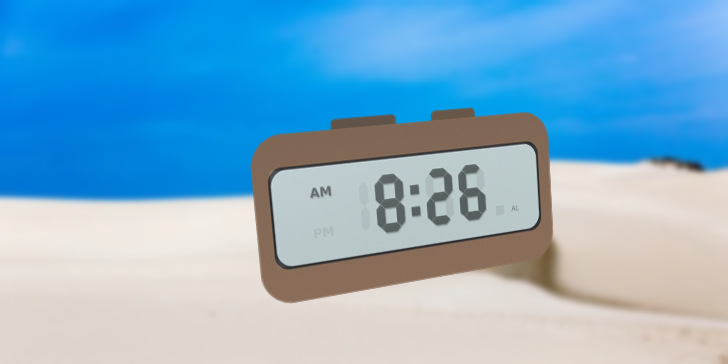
8:26
